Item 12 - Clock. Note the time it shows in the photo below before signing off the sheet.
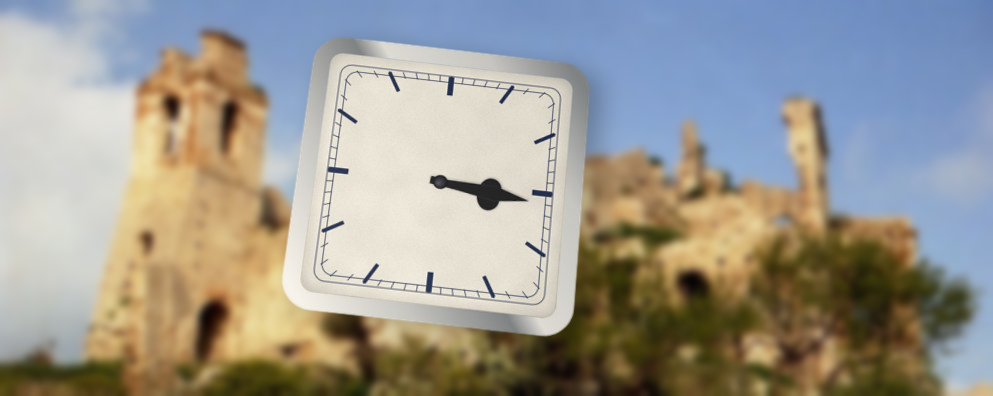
3:16
